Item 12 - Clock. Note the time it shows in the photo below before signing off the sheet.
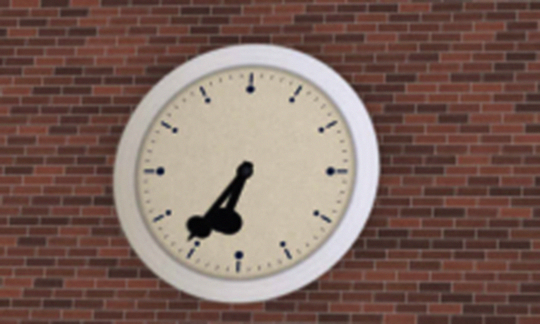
6:36
